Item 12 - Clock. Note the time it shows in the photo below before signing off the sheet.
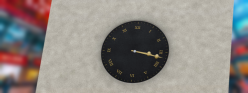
3:17
